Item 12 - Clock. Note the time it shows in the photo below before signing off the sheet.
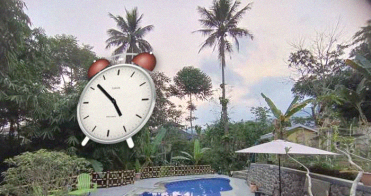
4:52
